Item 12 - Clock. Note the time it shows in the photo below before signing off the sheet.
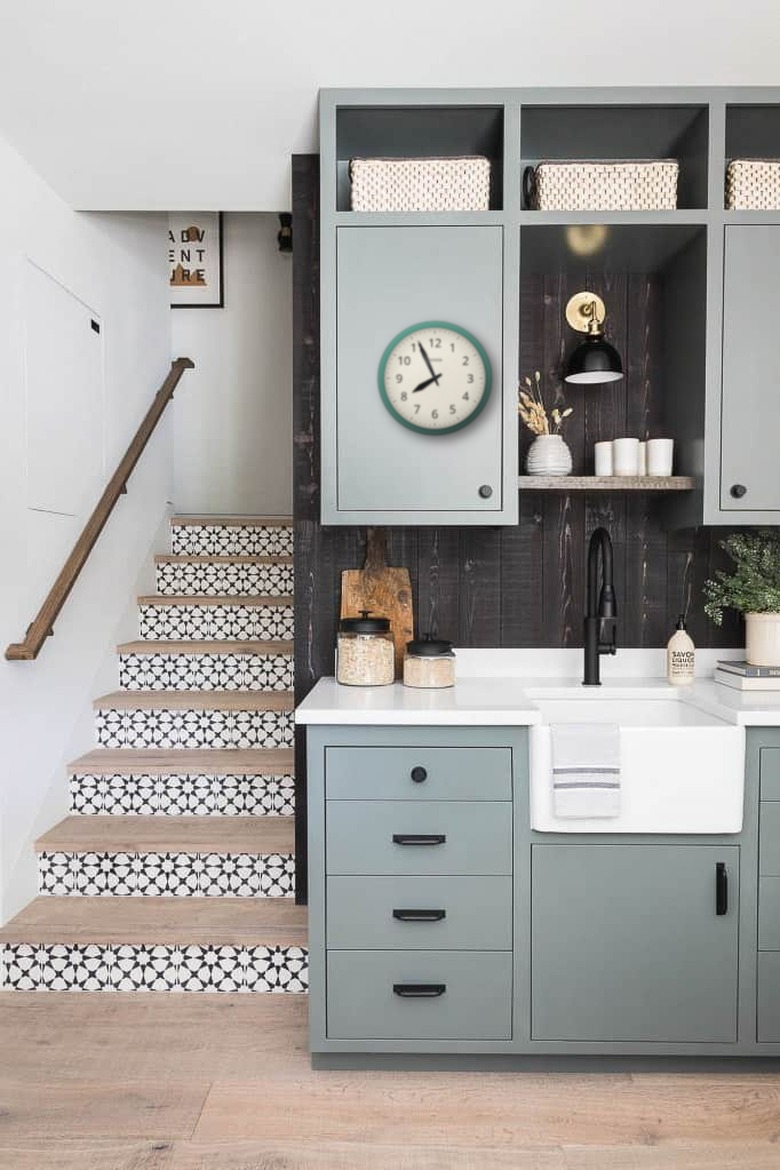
7:56
